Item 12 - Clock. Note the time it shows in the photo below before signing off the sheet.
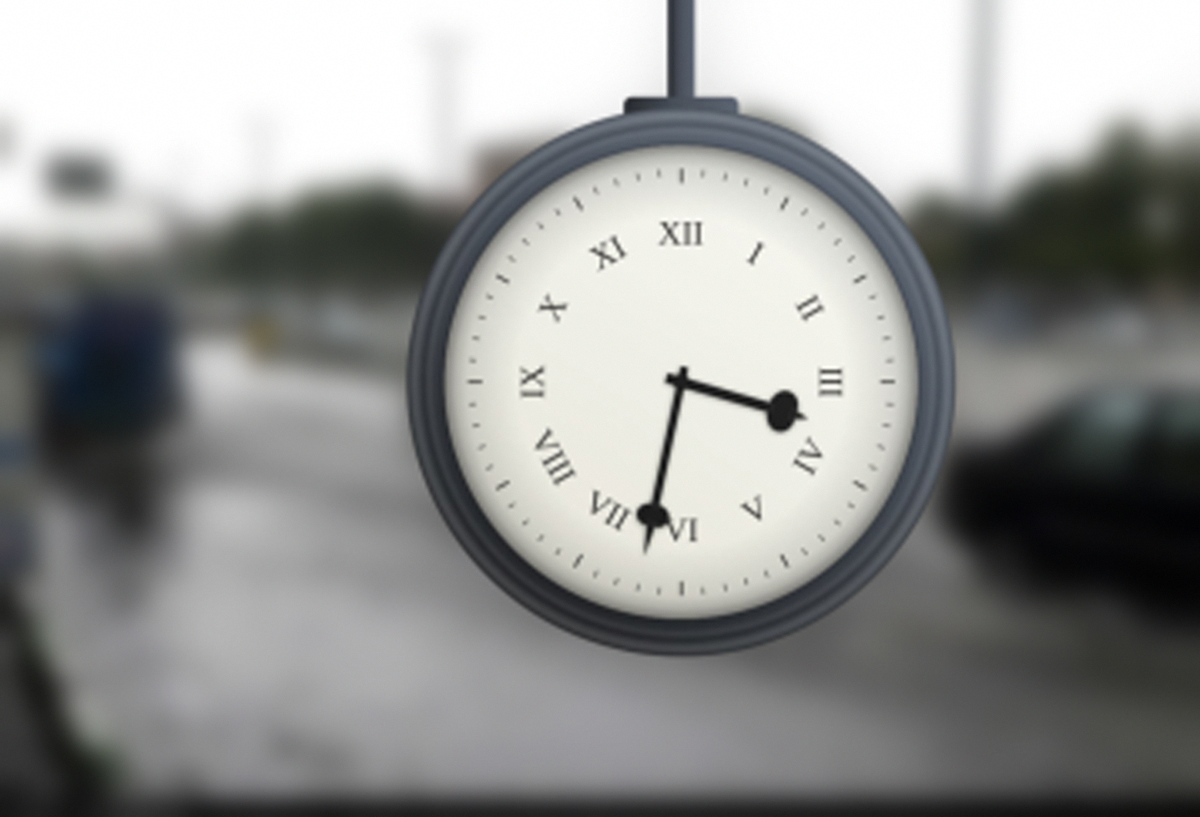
3:32
